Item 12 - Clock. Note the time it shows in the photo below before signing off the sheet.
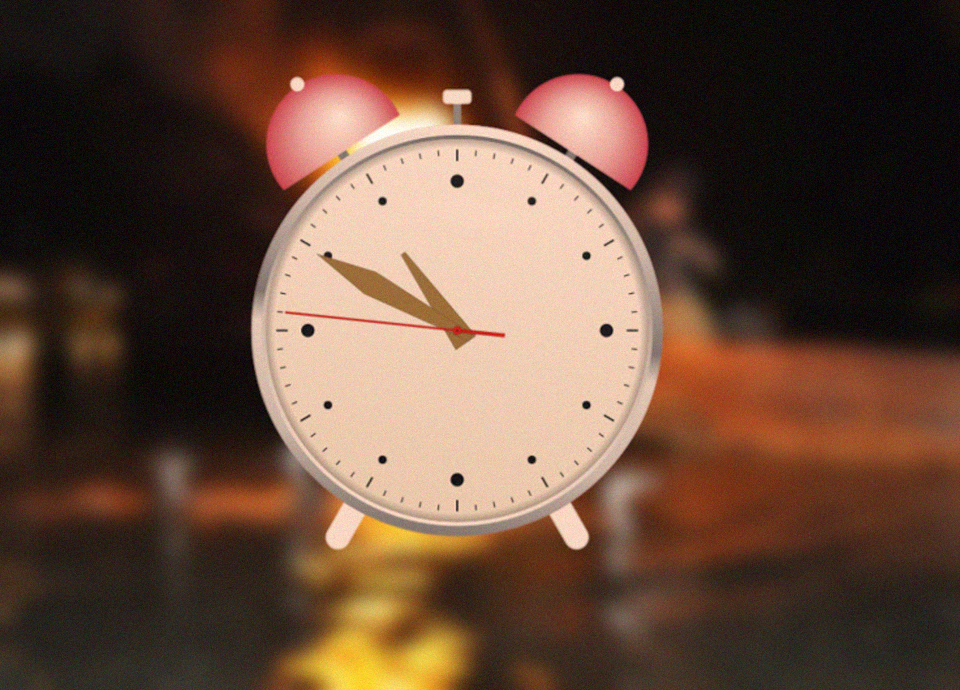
10:49:46
